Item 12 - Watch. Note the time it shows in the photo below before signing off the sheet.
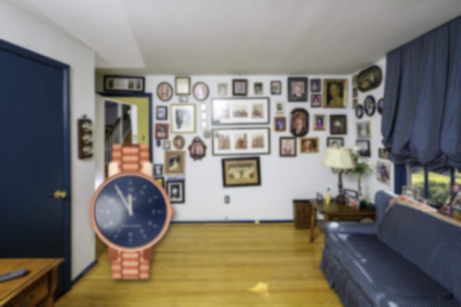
11:55
